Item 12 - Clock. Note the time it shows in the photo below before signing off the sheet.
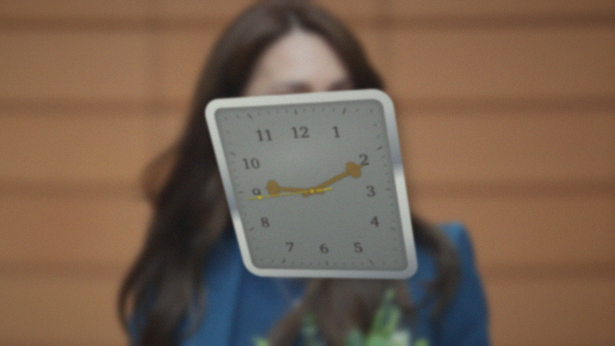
9:10:44
